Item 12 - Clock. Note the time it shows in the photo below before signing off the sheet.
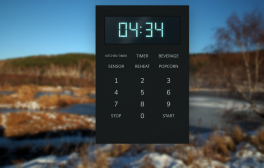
4:34
